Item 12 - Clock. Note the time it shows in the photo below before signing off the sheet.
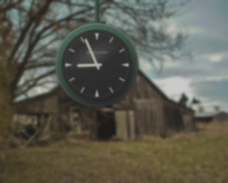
8:56
